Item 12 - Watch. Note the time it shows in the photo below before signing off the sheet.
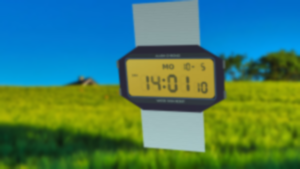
14:01:10
